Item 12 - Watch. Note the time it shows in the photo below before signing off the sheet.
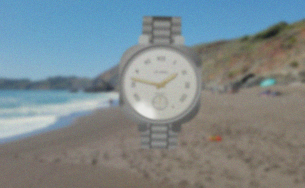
1:47
